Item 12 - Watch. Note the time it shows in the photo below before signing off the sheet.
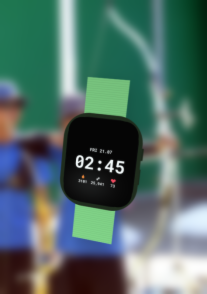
2:45
